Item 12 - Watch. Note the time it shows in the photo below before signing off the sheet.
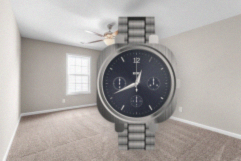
12:41
